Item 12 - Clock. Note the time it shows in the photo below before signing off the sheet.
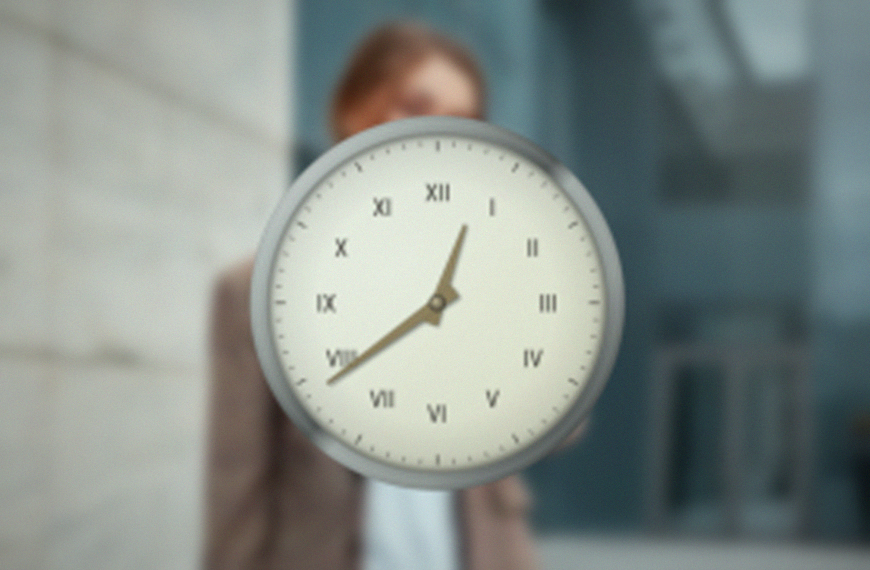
12:39
